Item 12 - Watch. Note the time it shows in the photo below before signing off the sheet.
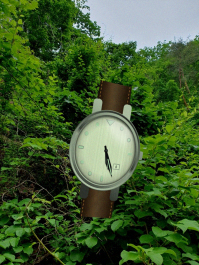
5:26
